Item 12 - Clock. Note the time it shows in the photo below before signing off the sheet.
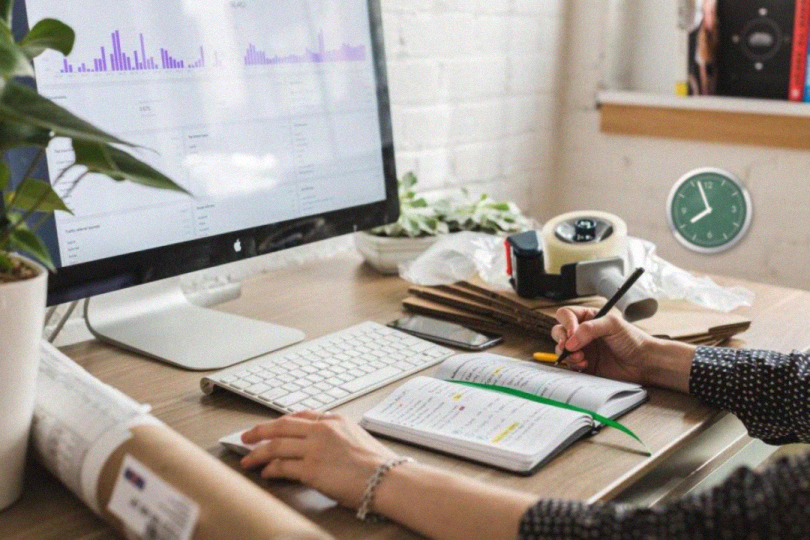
7:57
